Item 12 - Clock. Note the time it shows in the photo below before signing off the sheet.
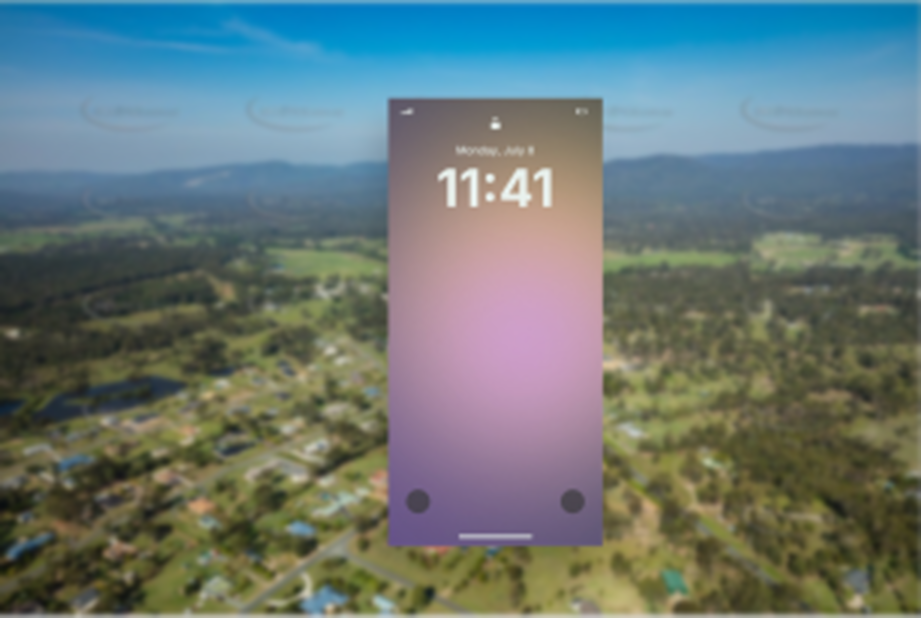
11:41
